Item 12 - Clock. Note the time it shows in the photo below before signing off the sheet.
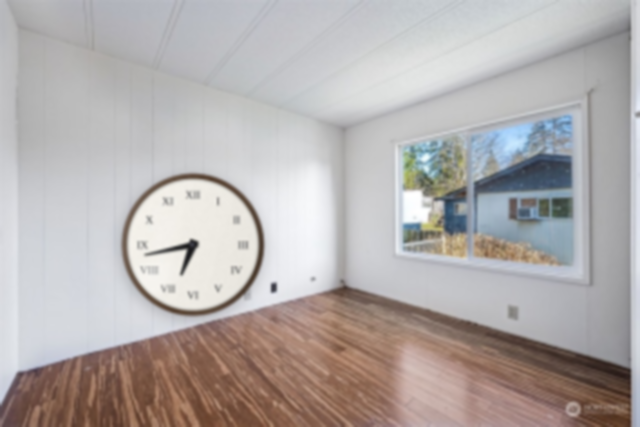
6:43
